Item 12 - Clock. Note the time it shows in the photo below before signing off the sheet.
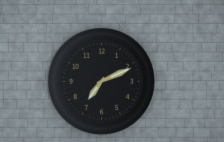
7:11
